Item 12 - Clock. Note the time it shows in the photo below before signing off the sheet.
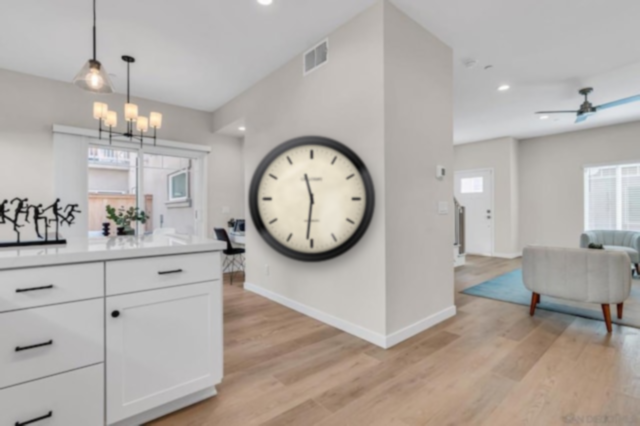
11:31
